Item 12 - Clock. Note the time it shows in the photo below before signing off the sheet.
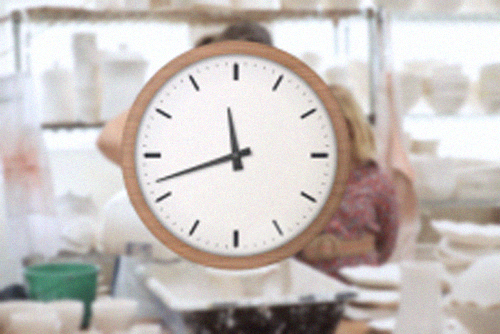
11:42
